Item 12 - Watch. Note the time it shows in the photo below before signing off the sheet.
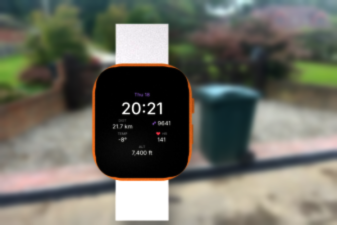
20:21
